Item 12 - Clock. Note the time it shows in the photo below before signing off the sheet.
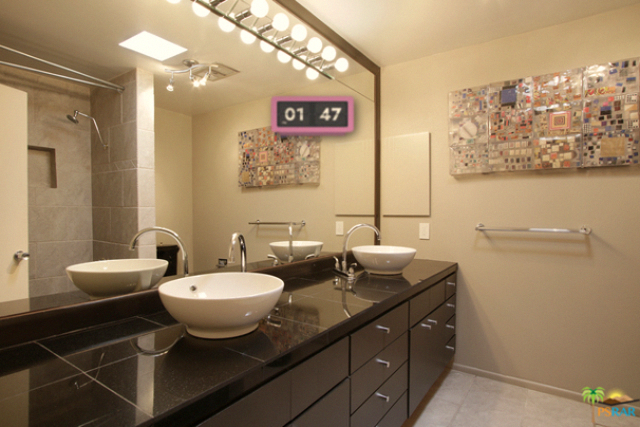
1:47
